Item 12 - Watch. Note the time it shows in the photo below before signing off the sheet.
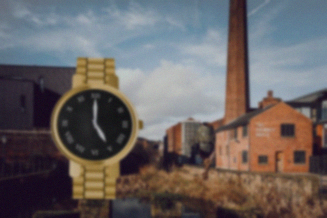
5:00
